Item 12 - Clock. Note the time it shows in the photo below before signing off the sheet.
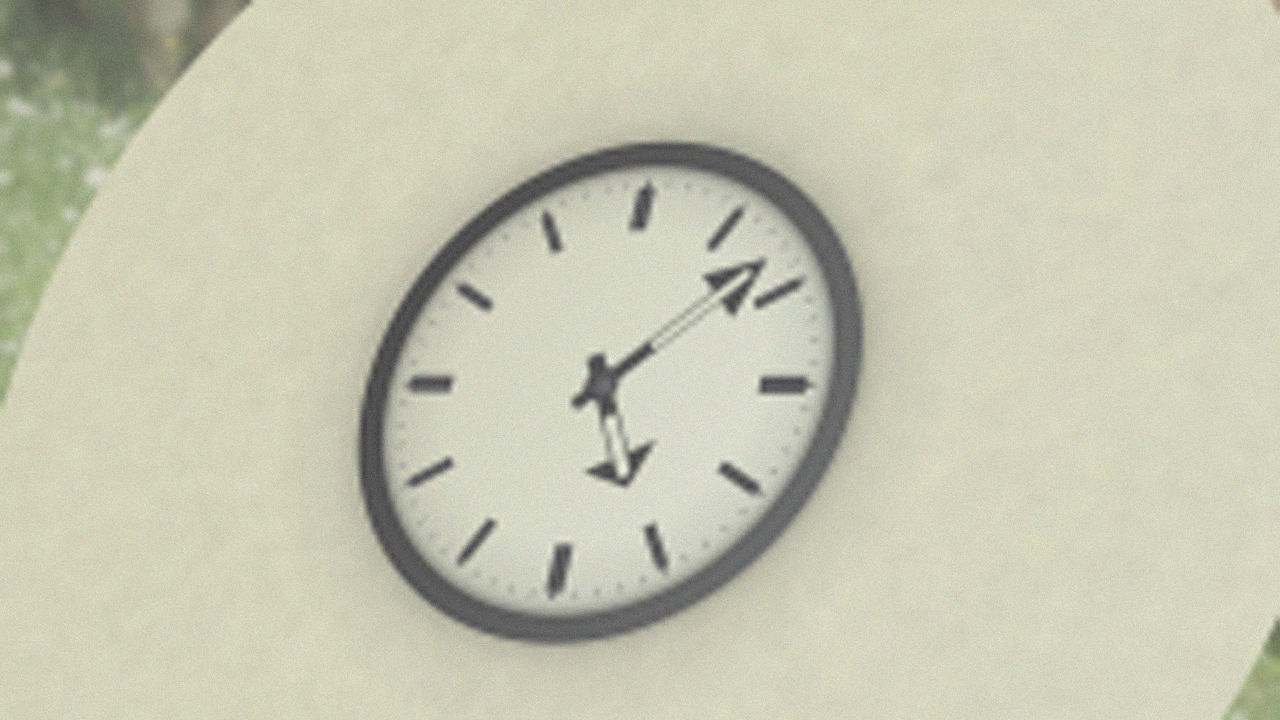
5:08
